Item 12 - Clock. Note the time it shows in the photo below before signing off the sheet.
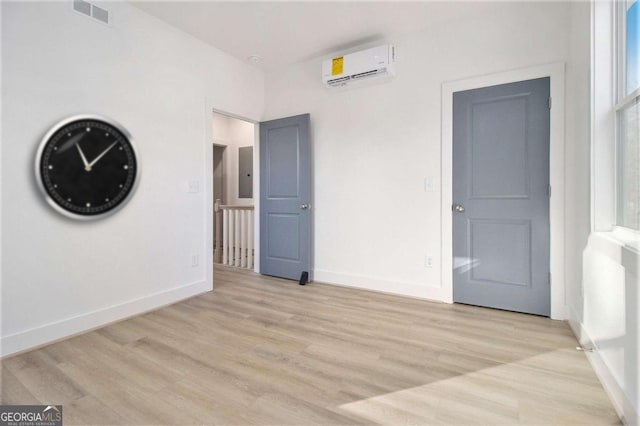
11:08
